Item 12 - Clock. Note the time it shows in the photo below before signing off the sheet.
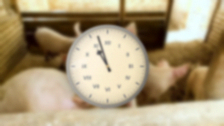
10:57
